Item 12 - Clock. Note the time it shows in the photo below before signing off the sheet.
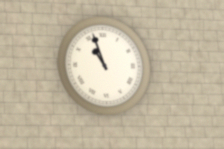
10:57
